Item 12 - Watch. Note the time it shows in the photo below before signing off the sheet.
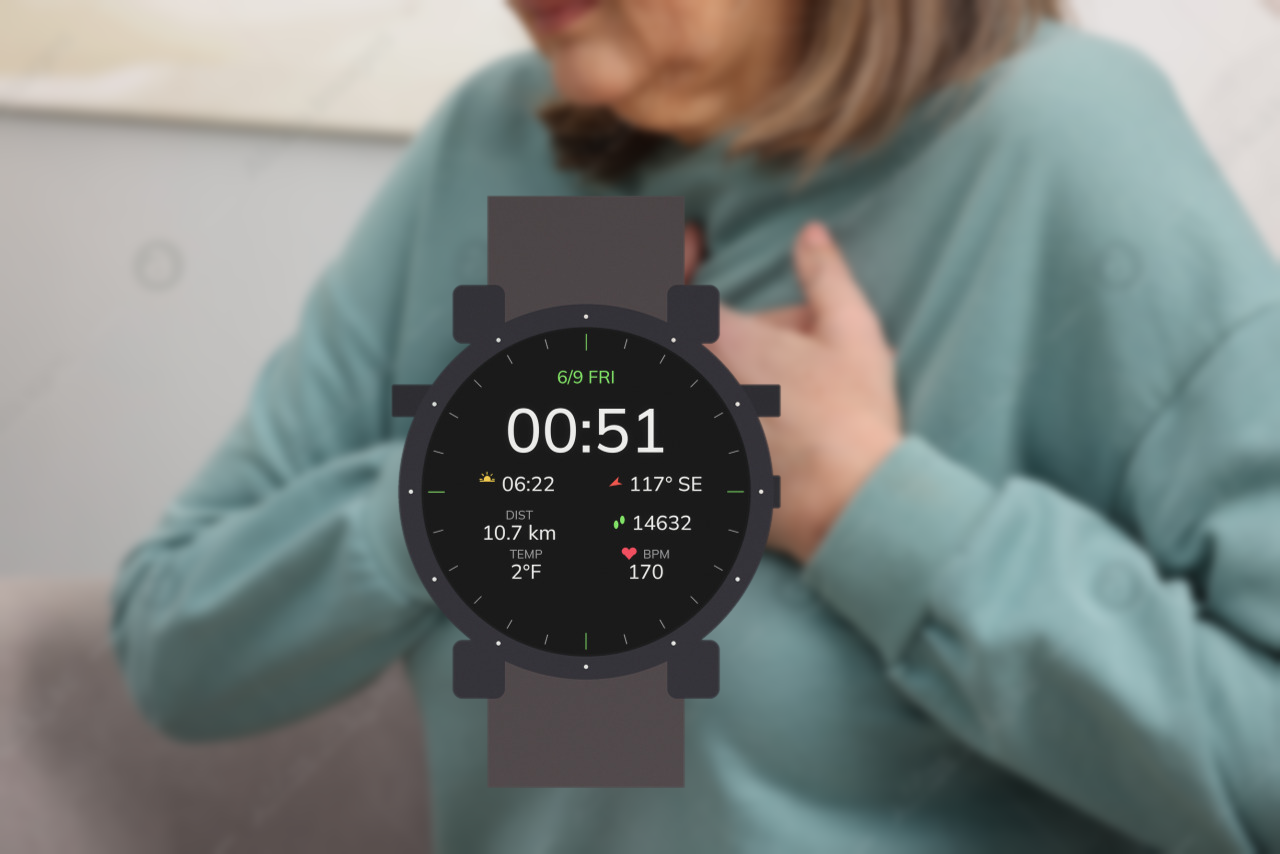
0:51
